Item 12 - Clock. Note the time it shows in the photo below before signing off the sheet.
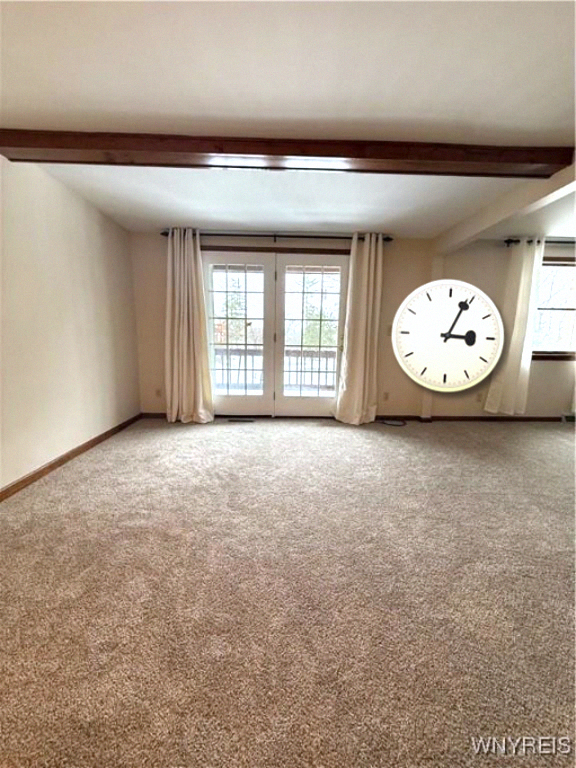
3:04
